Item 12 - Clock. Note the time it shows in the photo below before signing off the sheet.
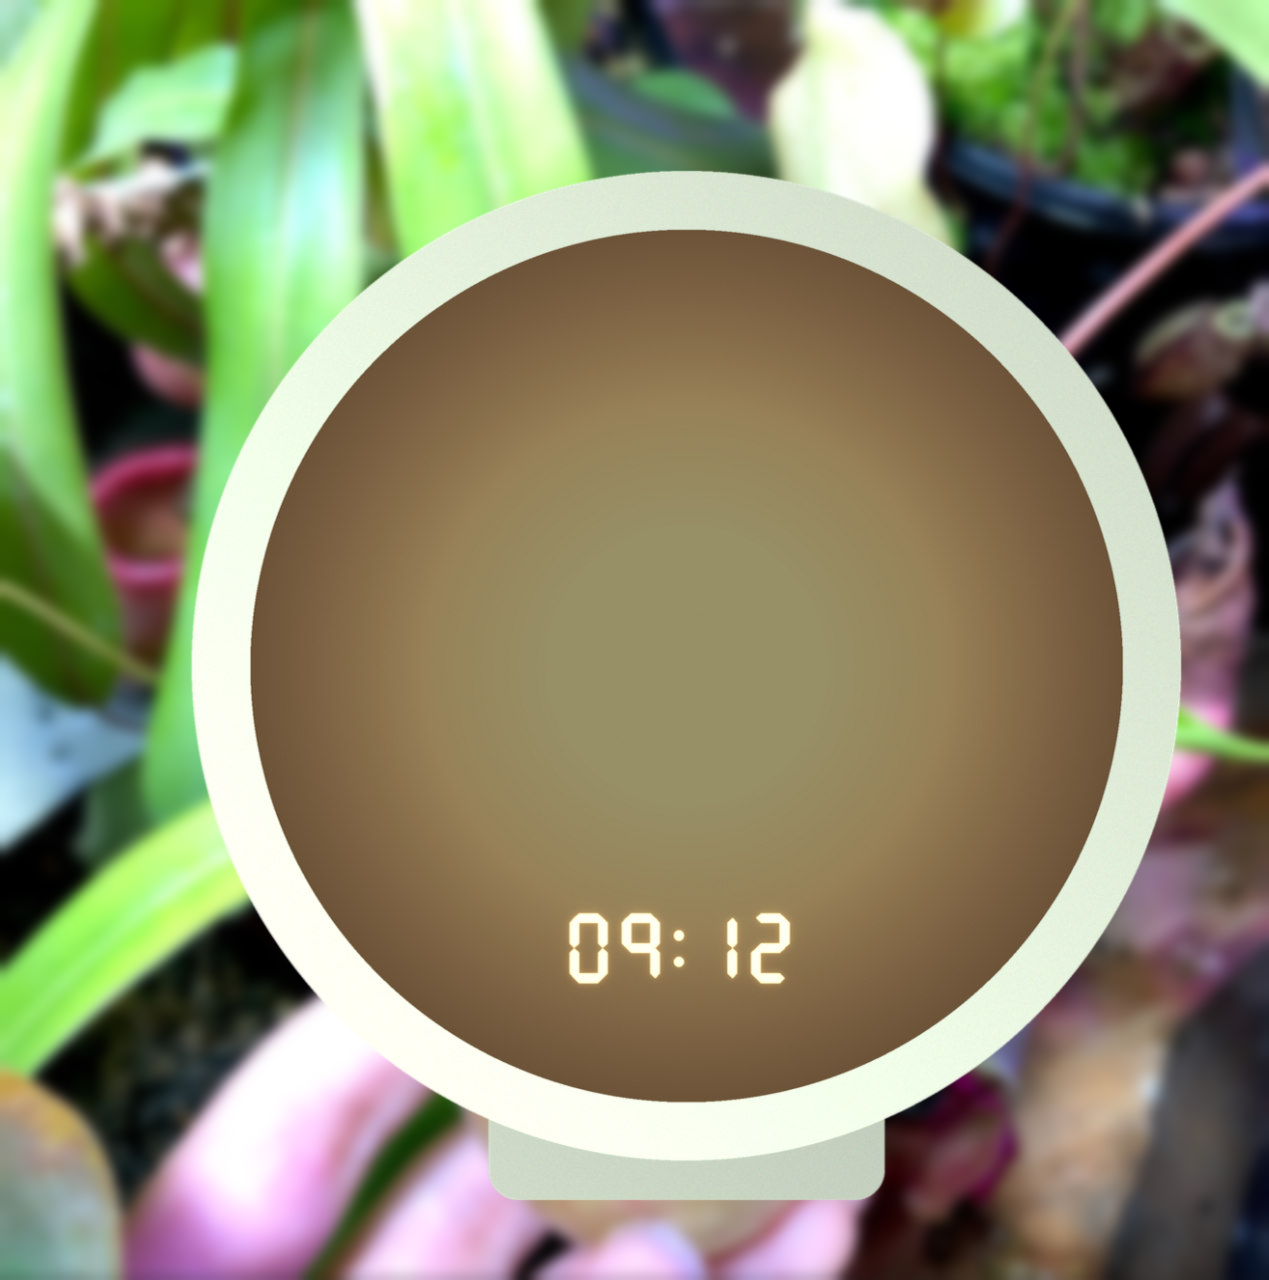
9:12
